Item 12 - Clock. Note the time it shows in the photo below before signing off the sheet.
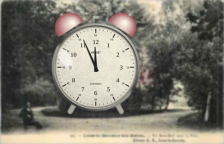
11:56
